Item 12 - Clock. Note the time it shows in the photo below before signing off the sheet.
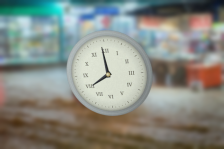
7:59
